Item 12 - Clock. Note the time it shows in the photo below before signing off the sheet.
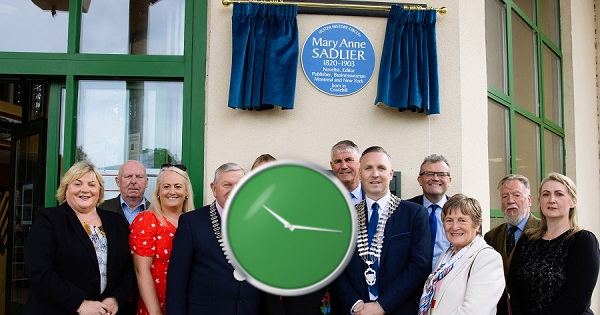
10:16
